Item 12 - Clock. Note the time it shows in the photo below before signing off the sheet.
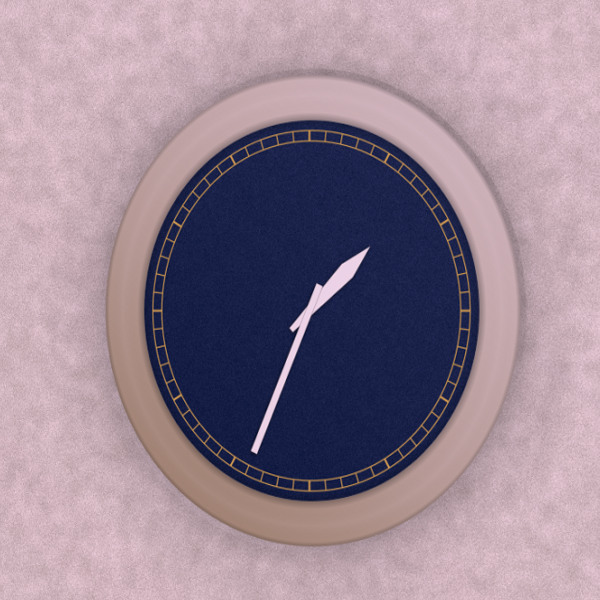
1:34
